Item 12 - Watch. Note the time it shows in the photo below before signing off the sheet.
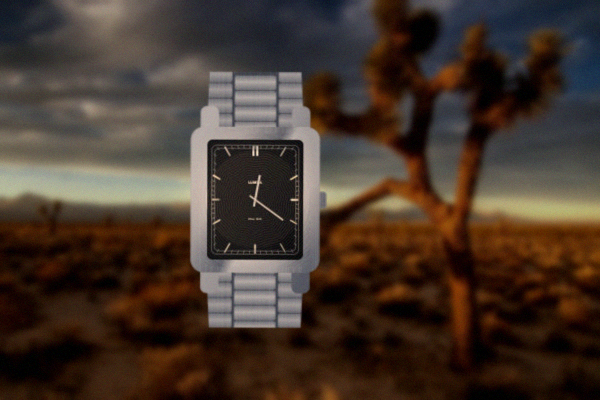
12:21
